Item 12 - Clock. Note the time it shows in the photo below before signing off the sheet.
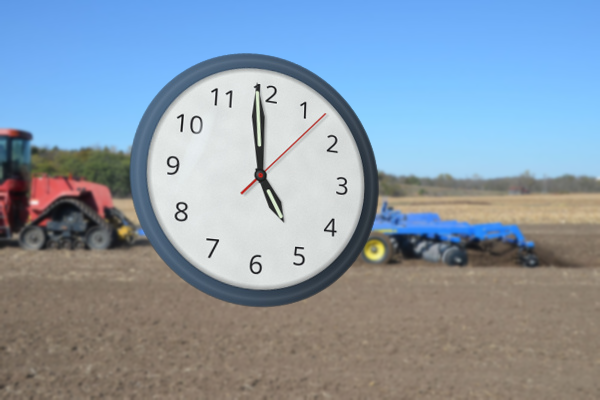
4:59:07
